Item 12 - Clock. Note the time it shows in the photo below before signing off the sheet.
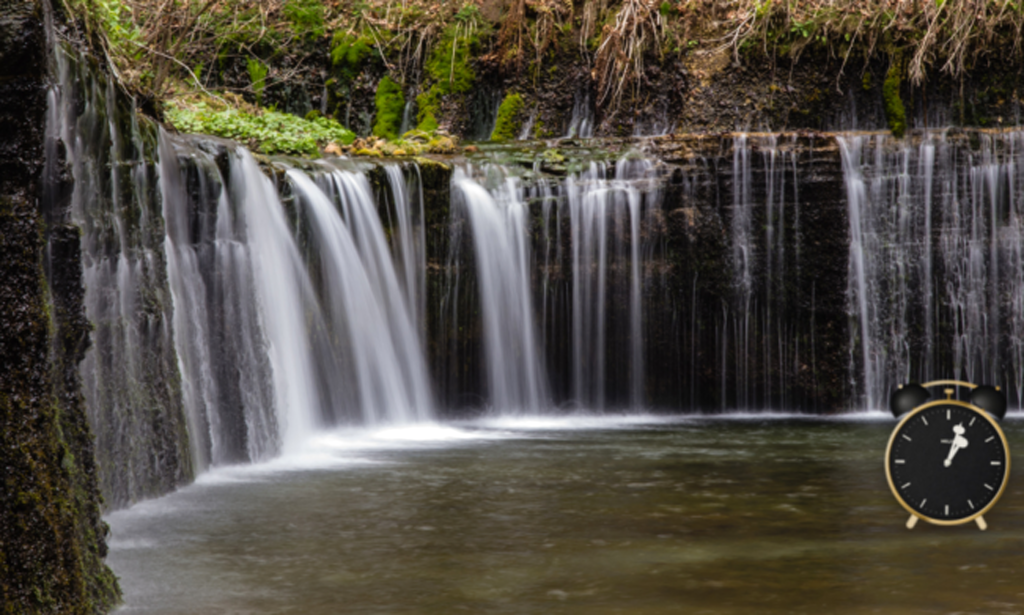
1:03
